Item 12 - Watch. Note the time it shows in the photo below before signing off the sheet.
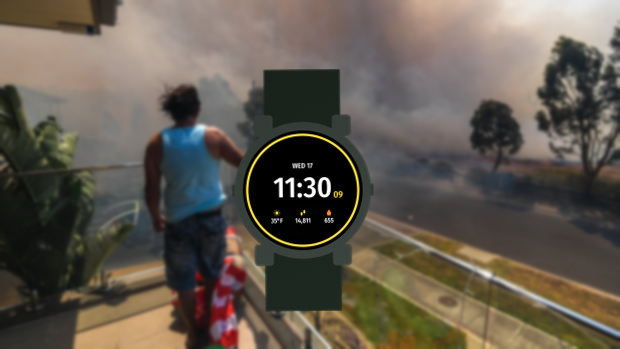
11:30:09
